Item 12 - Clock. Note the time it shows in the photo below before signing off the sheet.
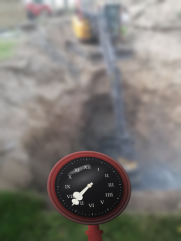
7:37
